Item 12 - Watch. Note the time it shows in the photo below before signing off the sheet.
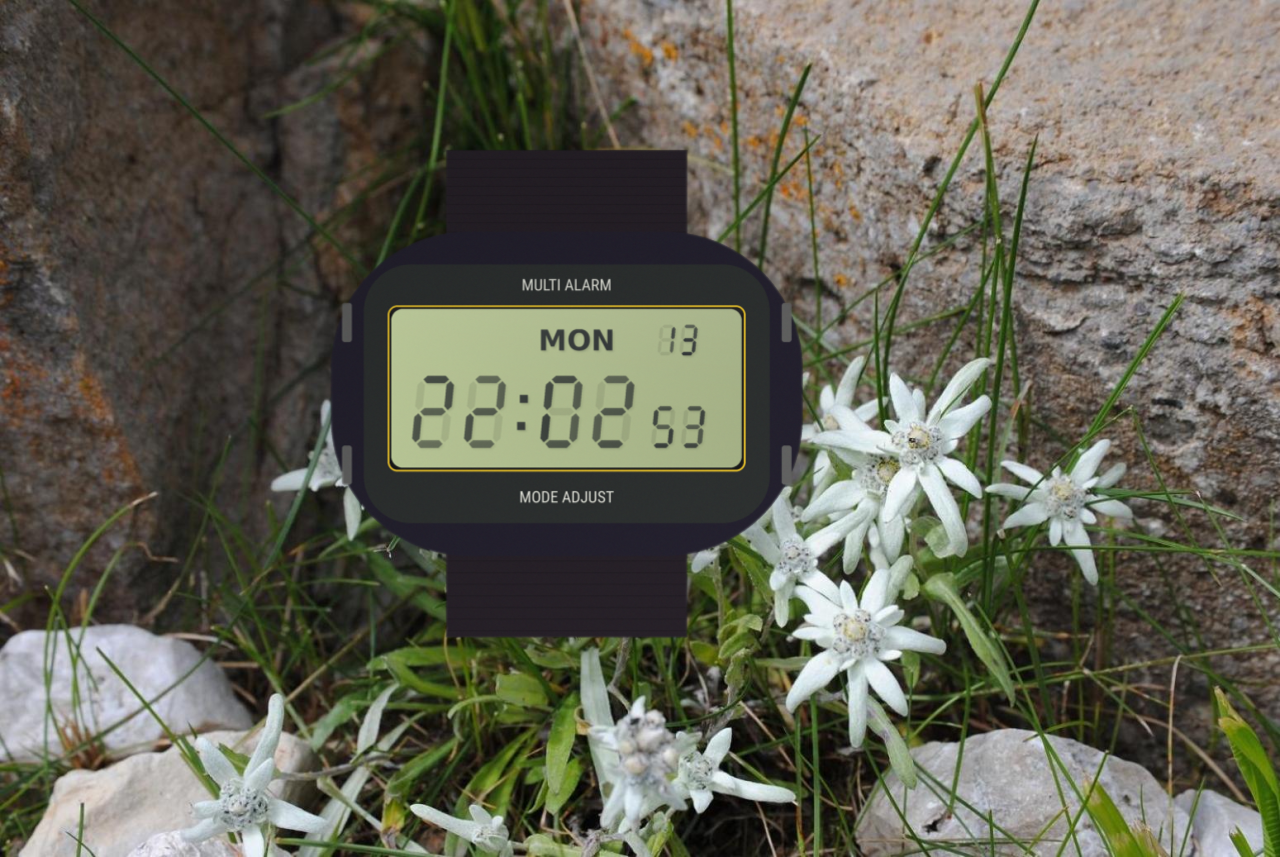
22:02:53
